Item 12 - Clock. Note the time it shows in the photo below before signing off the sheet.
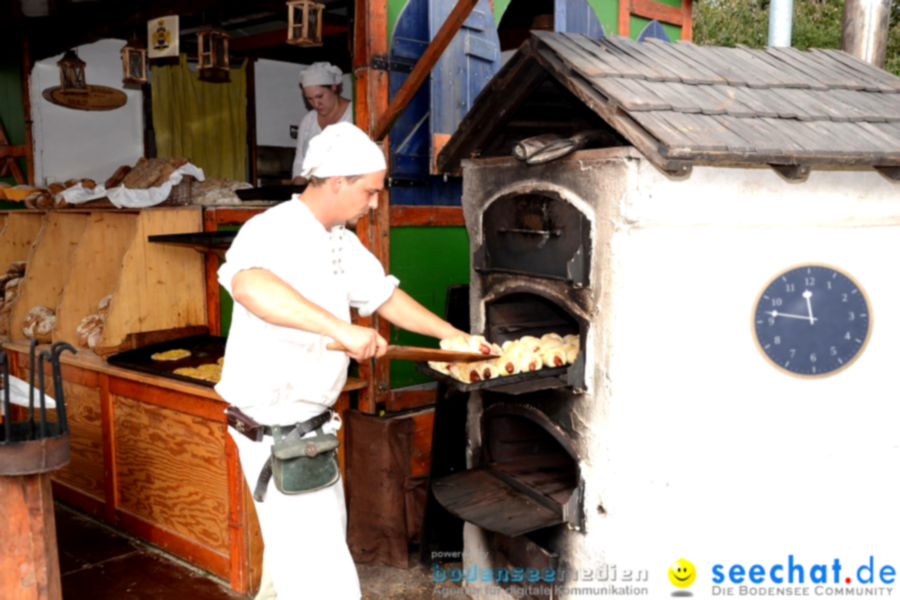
11:47
